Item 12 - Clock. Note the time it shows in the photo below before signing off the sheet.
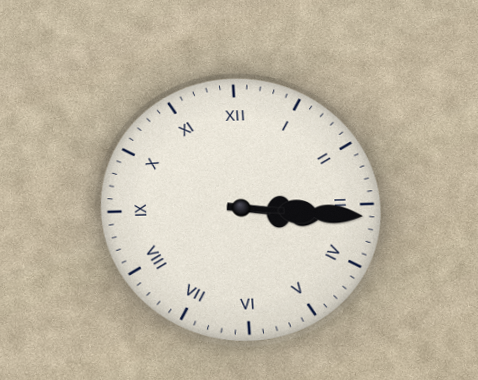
3:16
